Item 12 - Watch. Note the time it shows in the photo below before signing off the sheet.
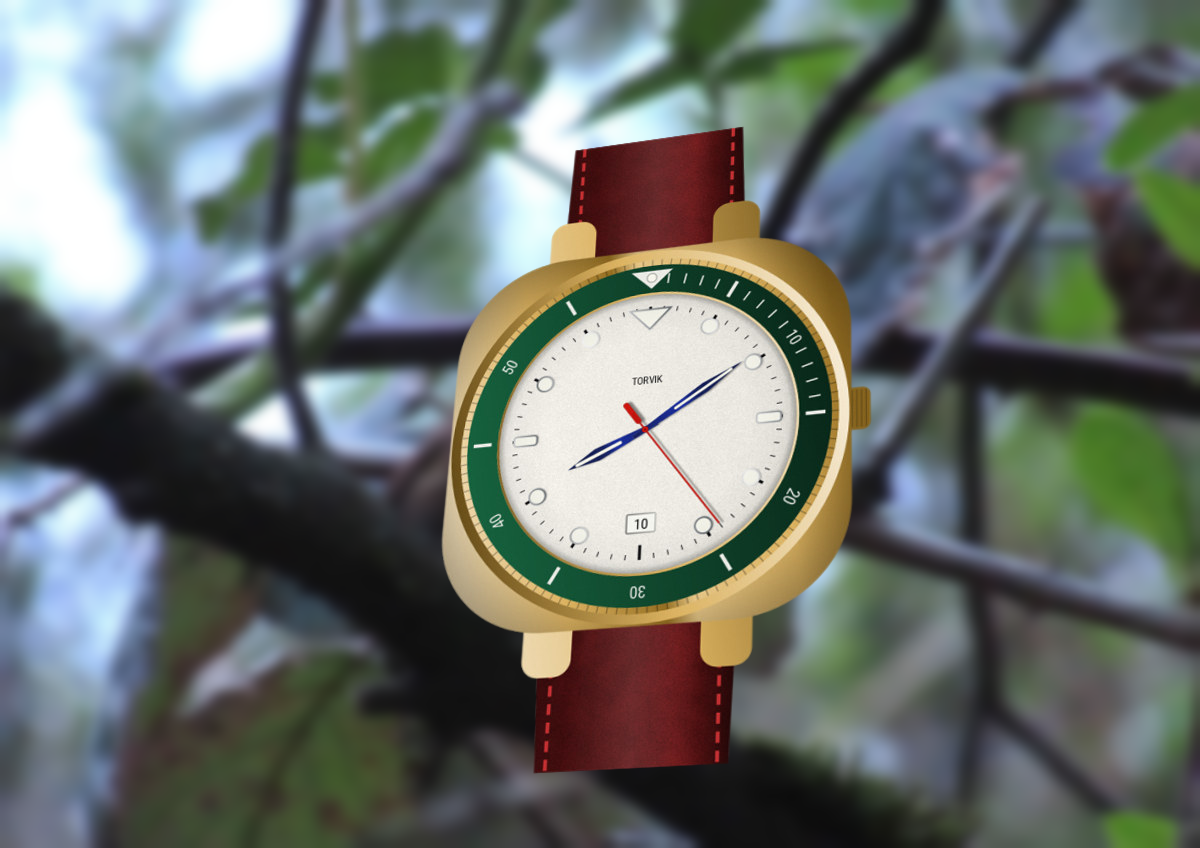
8:09:24
